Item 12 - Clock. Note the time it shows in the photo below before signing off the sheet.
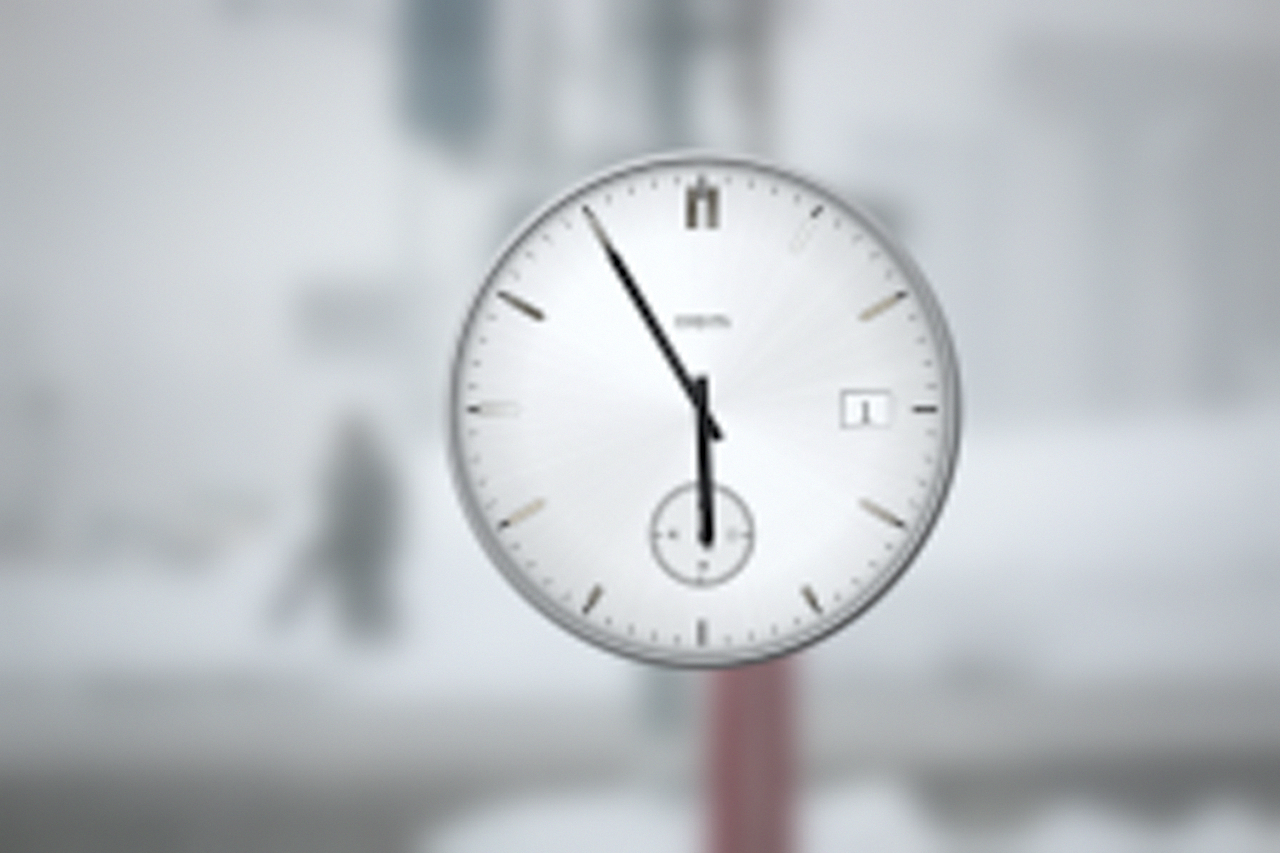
5:55
